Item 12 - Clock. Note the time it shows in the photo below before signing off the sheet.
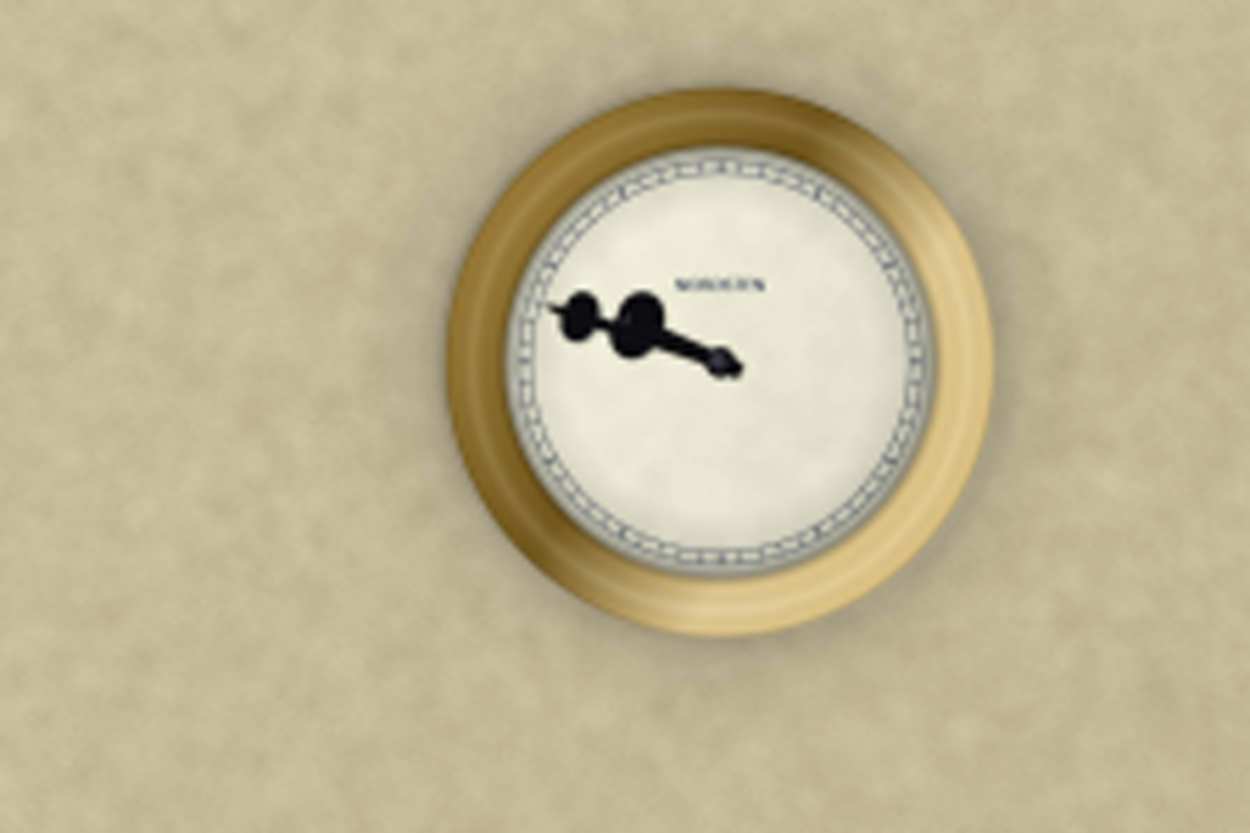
9:48
